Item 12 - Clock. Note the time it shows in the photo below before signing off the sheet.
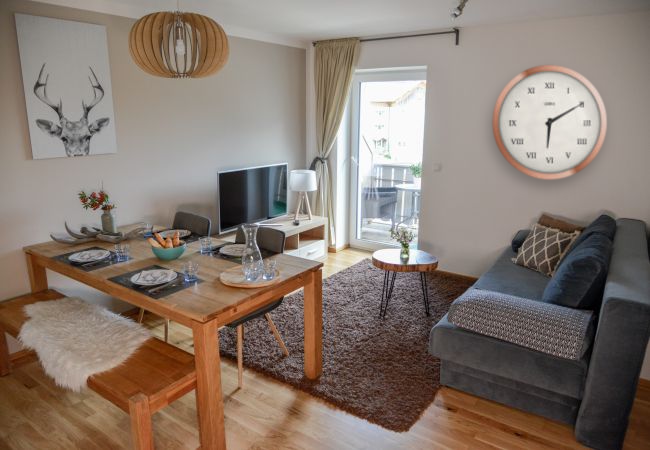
6:10
